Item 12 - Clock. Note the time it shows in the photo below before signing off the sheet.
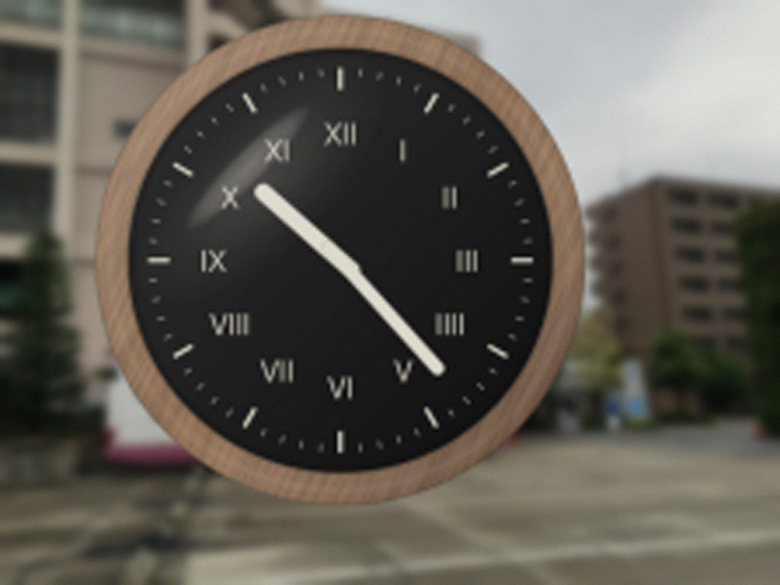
10:23
